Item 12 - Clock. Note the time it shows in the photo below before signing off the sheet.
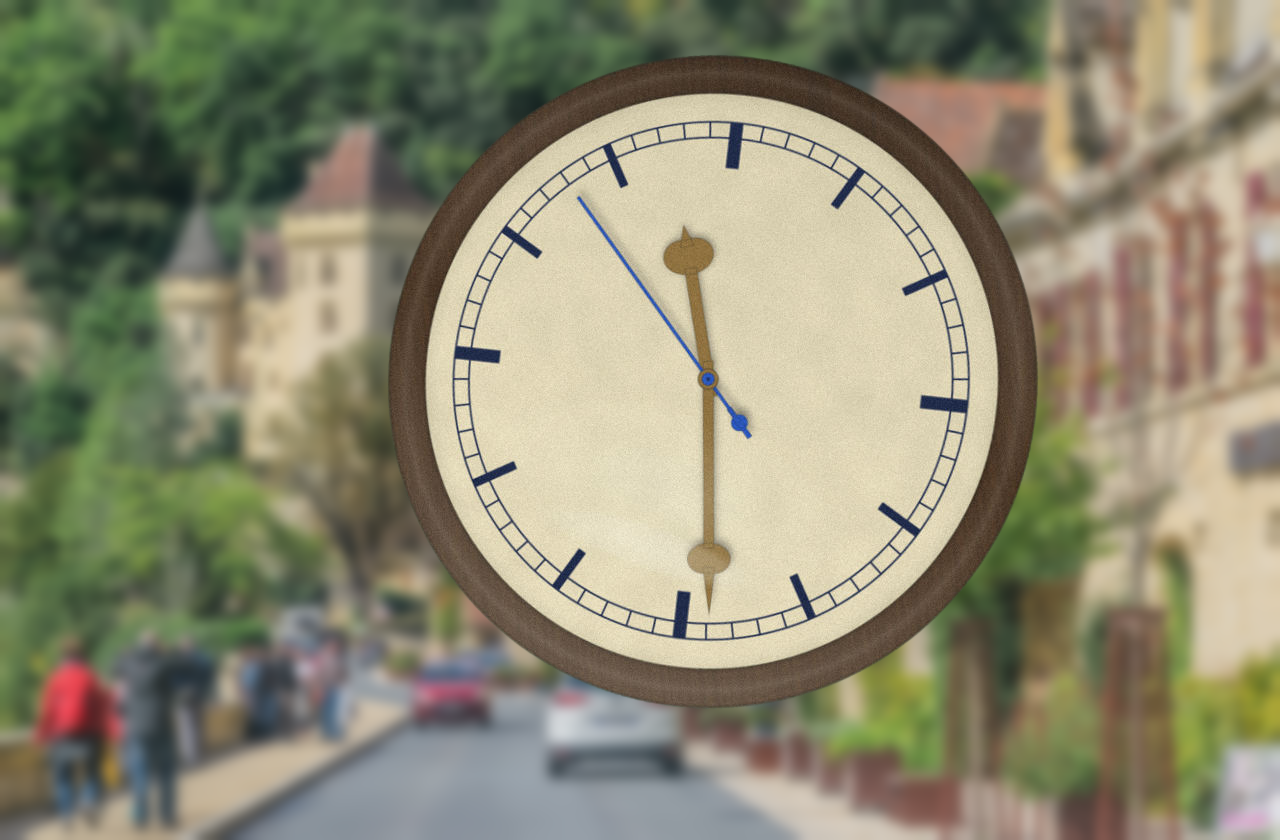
11:28:53
